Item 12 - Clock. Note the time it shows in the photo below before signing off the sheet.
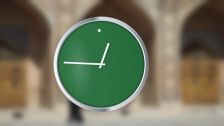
12:46
